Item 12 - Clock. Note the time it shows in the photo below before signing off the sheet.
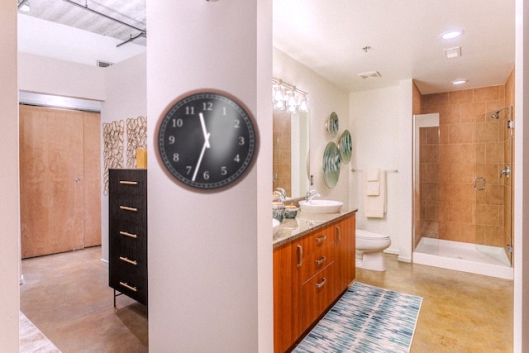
11:33
